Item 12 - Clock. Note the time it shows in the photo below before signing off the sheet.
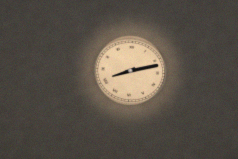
8:12
